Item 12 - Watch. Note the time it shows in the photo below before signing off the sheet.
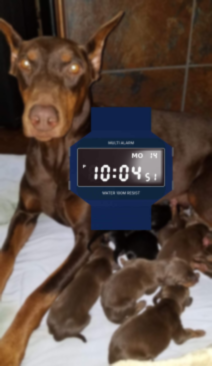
10:04
